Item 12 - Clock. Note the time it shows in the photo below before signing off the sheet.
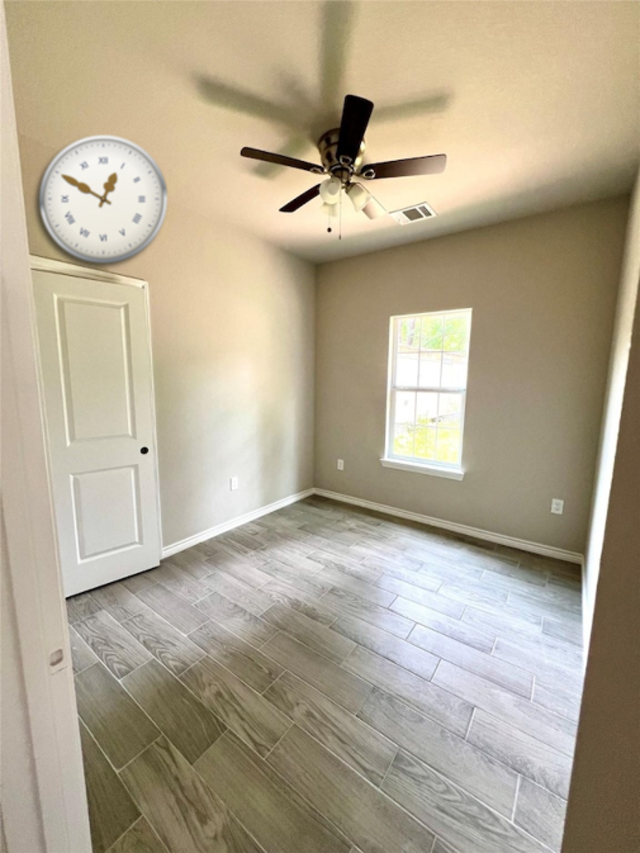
12:50
